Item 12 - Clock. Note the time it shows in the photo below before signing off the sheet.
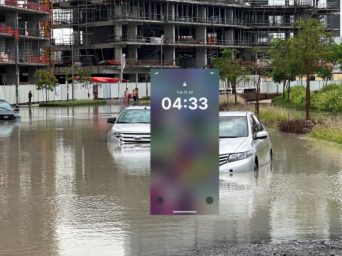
4:33
